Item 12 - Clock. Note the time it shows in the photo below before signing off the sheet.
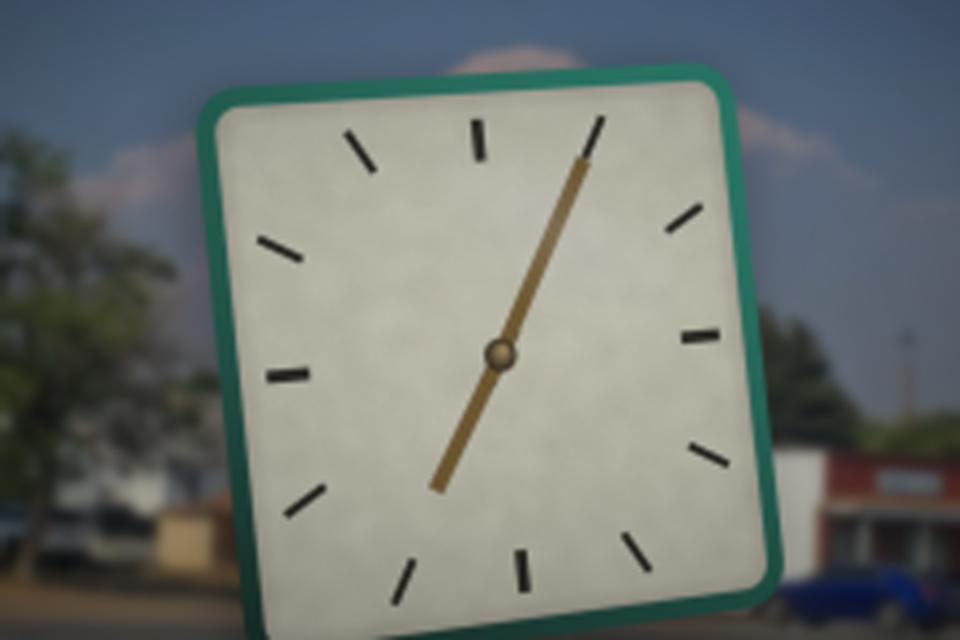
7:05
